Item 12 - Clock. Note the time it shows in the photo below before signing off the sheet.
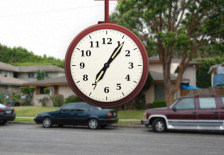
7:06
